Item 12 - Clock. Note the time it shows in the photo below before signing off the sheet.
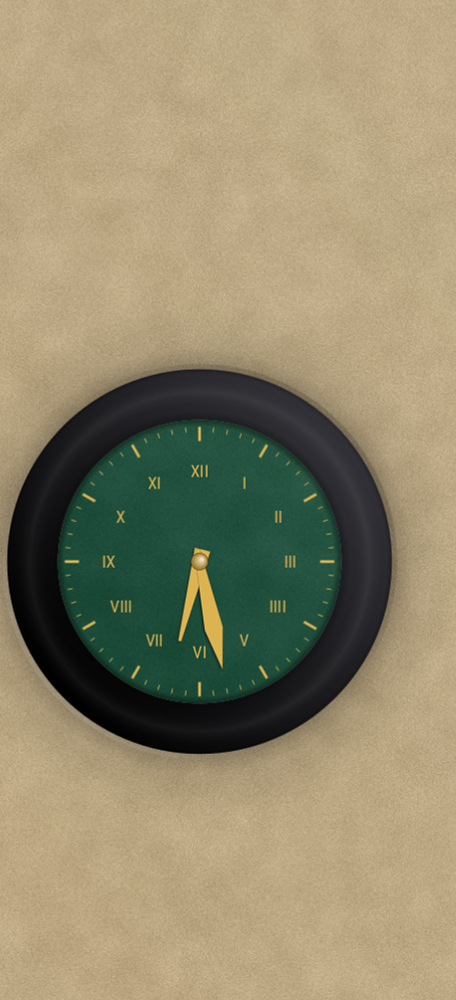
6:28
